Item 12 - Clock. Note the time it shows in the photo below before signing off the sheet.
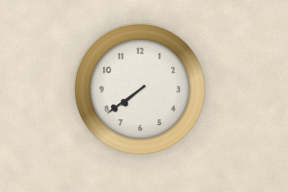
7:39
